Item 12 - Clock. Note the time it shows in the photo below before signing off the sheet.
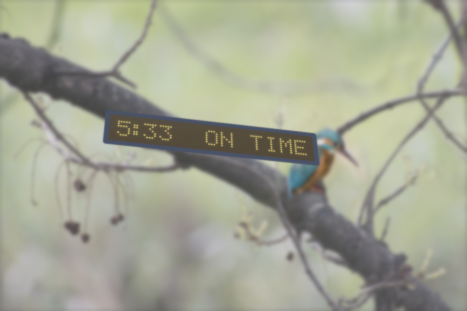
5:33
